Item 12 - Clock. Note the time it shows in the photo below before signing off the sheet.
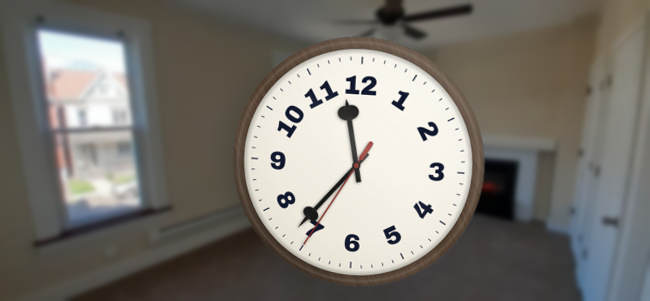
11:36:35
